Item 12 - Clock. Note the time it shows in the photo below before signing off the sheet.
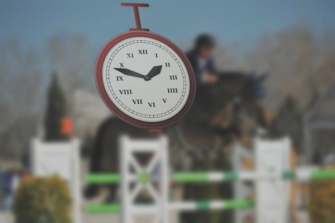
1:48
